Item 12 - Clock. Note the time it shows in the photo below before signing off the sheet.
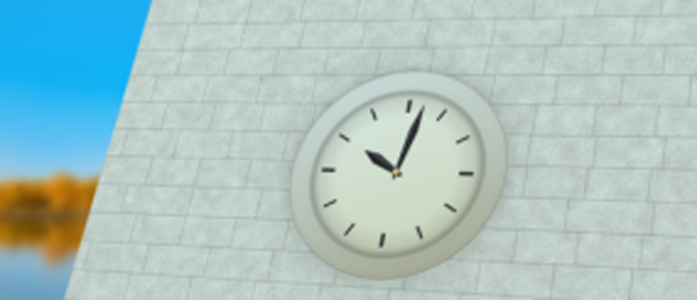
10:02
